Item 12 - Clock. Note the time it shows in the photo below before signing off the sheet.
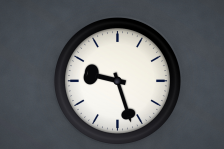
9:27
